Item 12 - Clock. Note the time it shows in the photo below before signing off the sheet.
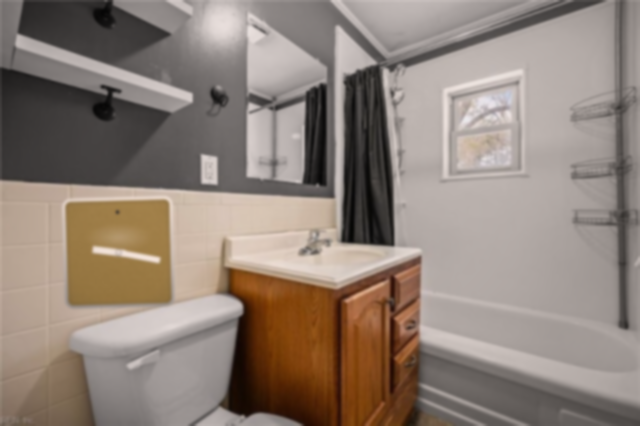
9:17
